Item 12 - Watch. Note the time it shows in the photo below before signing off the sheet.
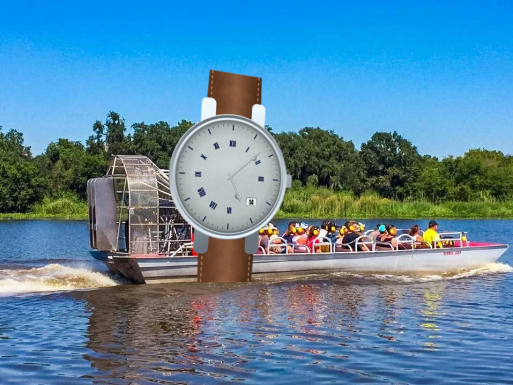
5:08
